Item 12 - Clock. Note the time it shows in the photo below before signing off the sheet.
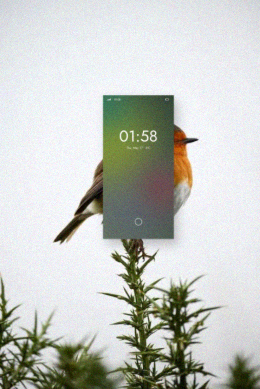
1:58
